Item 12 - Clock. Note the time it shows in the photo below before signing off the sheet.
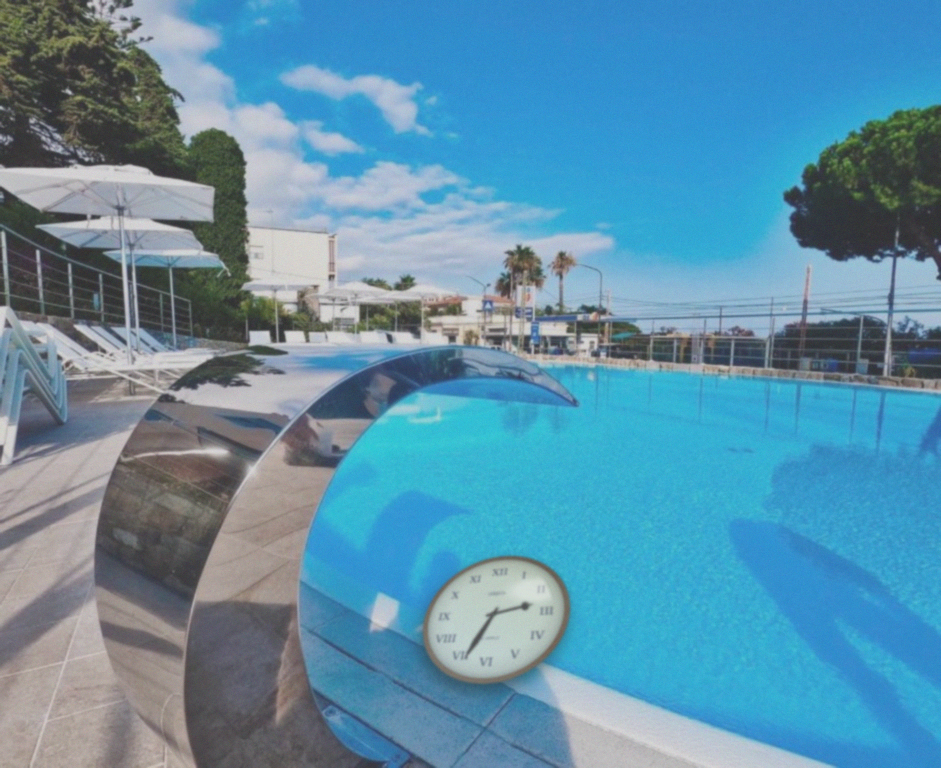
2:34
